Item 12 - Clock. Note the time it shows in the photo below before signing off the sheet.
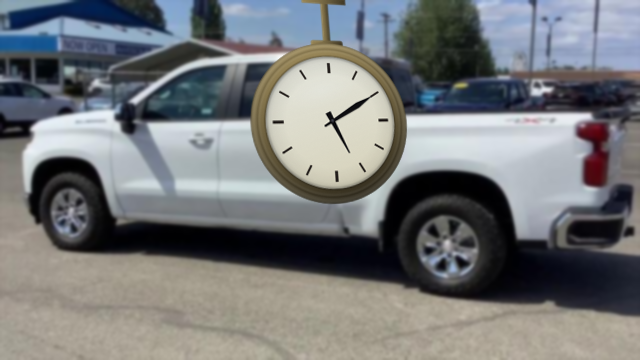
5:10
